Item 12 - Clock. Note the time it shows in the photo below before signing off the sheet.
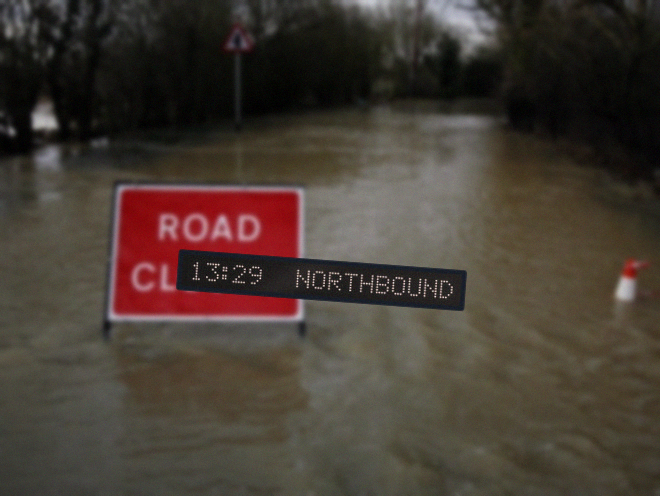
13:29
